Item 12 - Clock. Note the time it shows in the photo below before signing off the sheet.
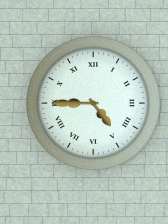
4:45
